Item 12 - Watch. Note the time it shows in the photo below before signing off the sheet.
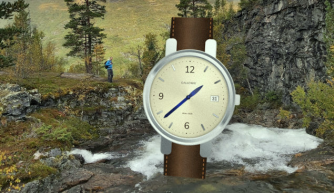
1:38
